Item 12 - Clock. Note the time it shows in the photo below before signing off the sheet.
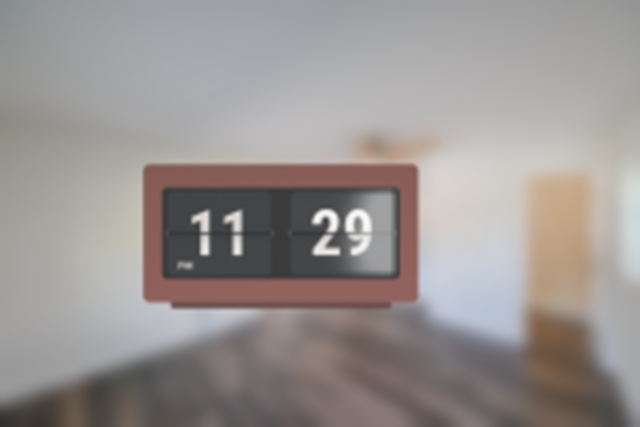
11:29
